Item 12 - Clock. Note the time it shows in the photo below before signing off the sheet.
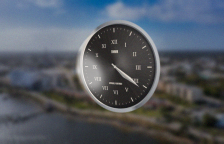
4:21
